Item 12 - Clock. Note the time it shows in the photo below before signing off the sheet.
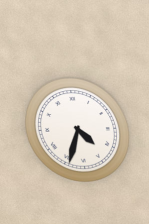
4:34
